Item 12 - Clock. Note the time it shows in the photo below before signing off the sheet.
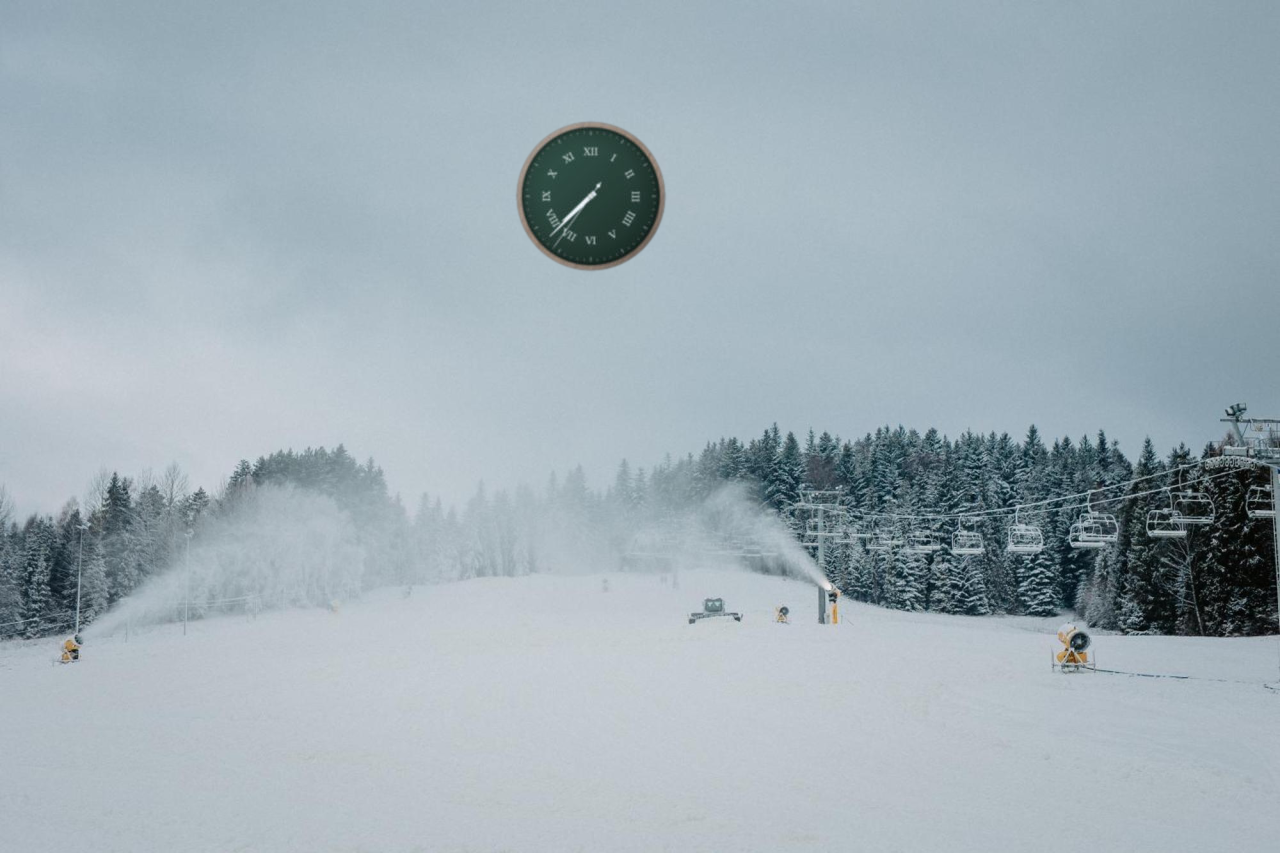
7:37:36
